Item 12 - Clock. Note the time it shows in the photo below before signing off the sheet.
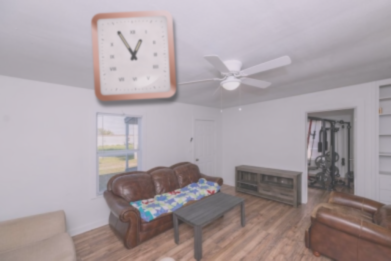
12:55
